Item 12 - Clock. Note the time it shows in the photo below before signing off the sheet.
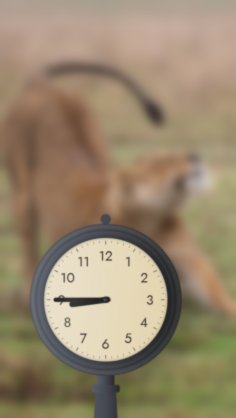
8:45
